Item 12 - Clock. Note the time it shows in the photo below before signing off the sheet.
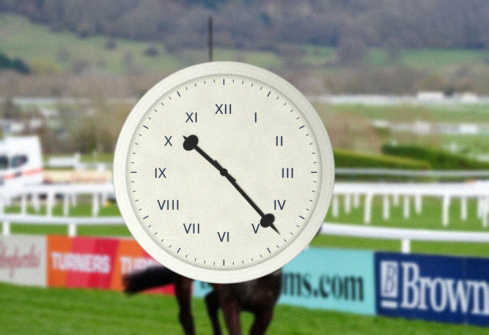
10:23
